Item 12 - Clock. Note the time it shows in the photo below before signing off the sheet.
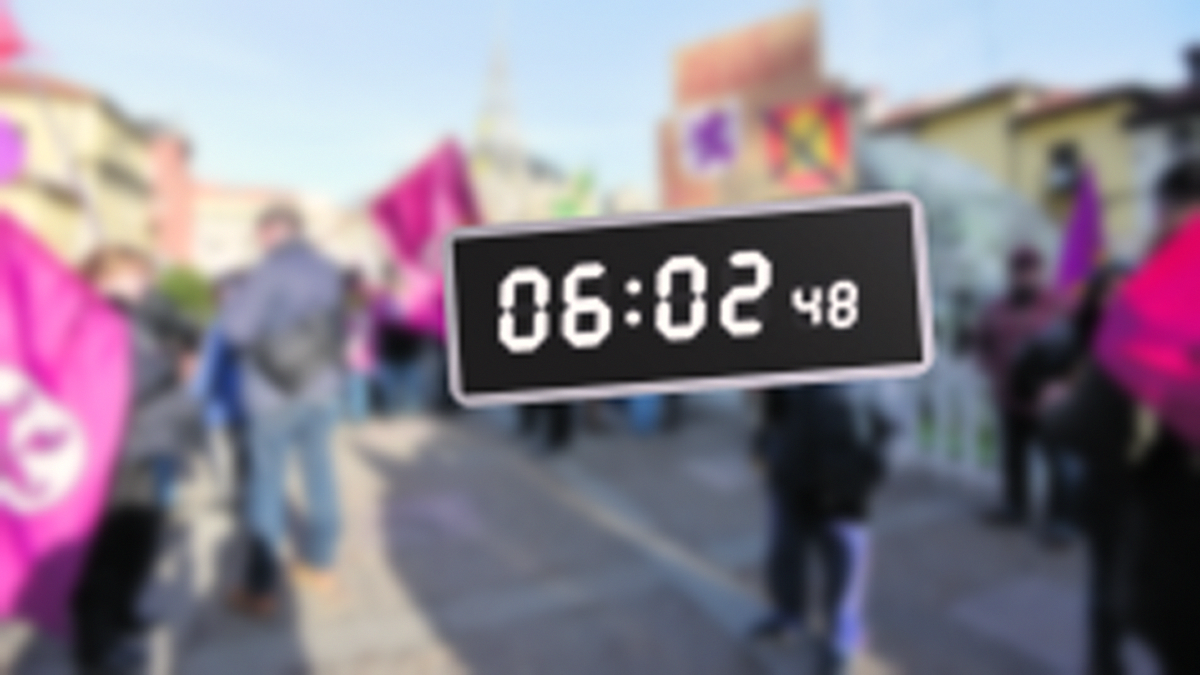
6:02:48
